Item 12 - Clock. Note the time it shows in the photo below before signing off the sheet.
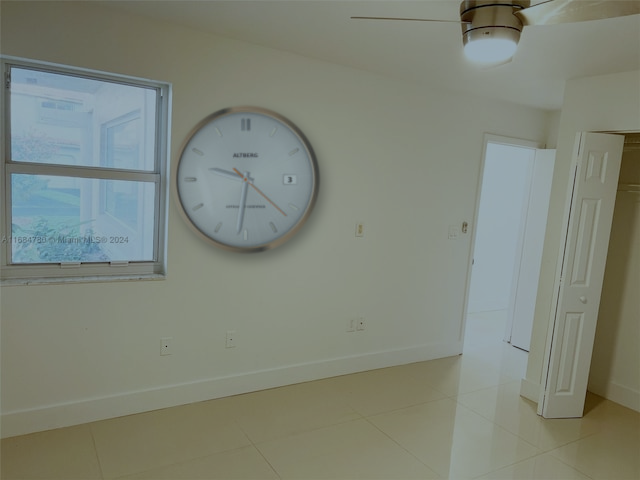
9:31:22
